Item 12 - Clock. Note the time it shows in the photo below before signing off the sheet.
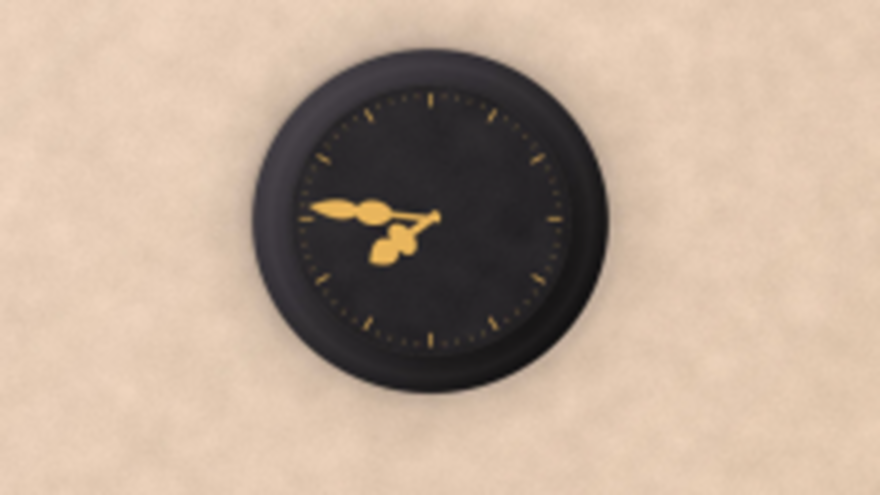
7:46
